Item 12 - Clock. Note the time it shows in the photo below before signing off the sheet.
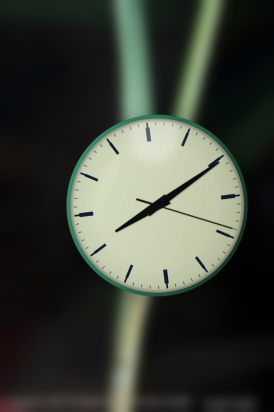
8:10:19
